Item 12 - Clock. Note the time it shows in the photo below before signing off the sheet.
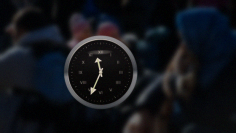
11:34
